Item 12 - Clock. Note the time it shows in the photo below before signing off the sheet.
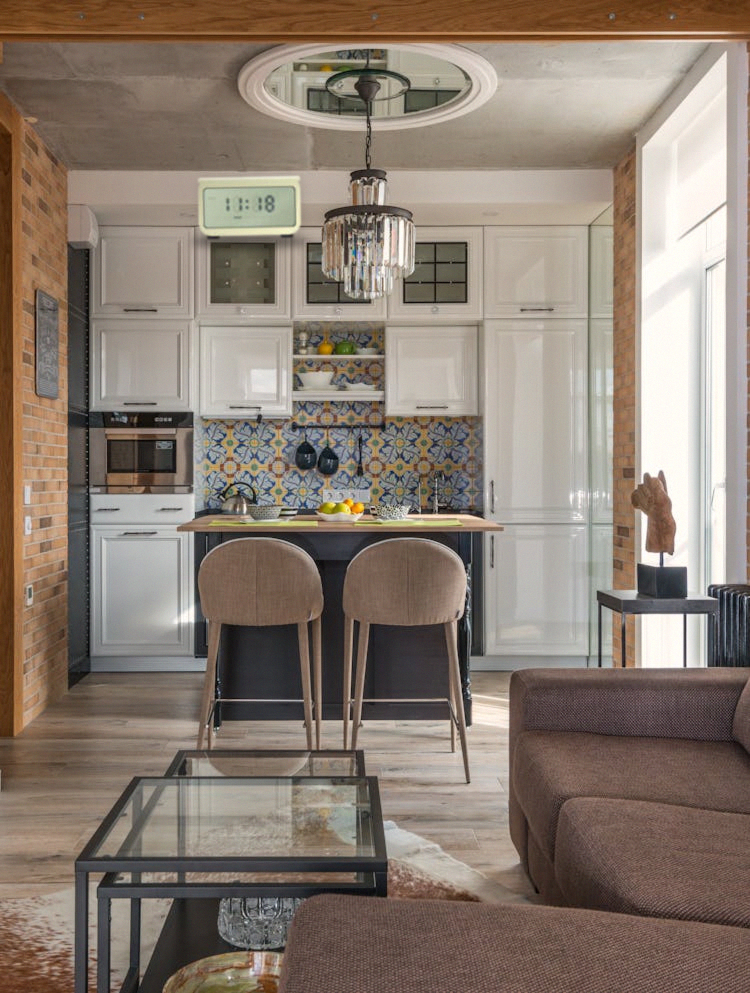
11:18
